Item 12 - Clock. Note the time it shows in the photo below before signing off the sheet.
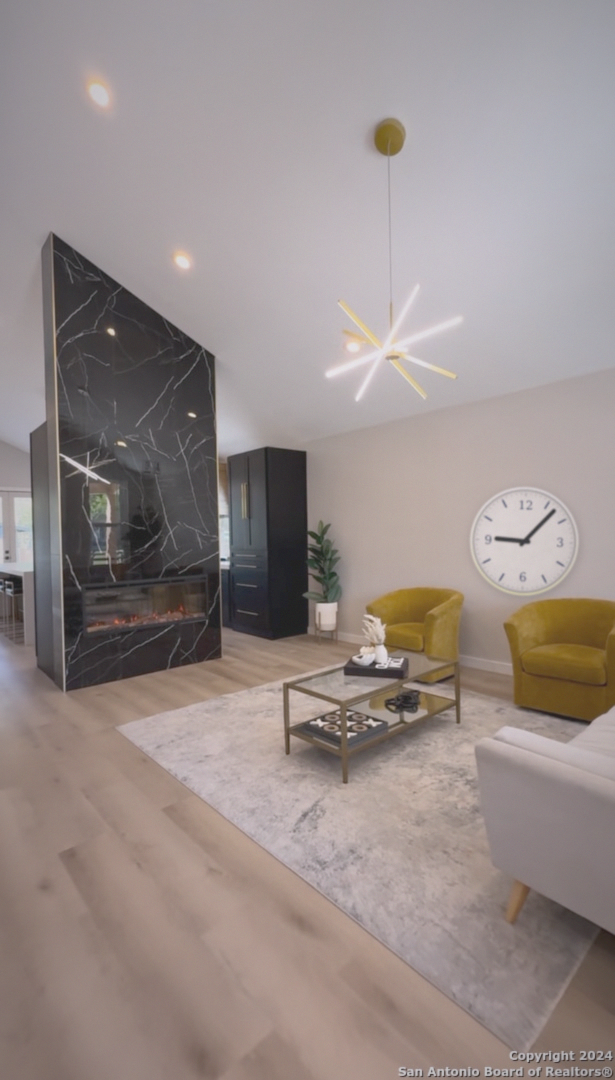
9:07
